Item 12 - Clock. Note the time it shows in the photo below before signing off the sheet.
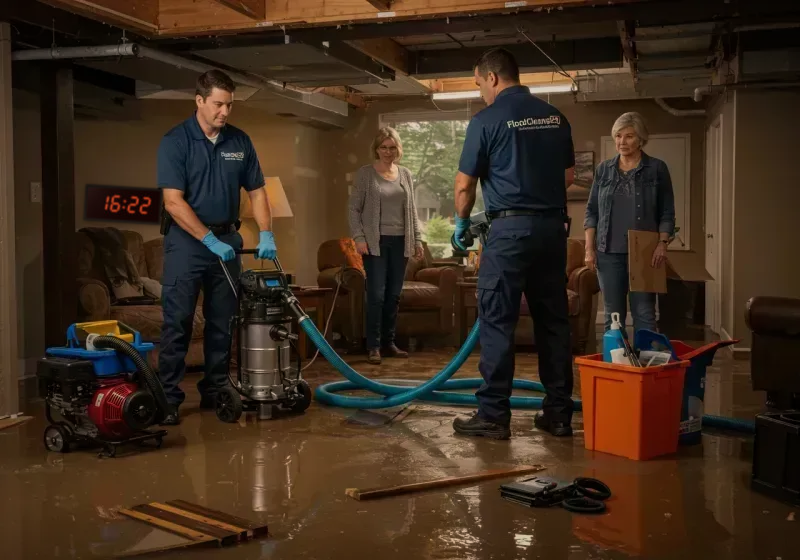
16:22
